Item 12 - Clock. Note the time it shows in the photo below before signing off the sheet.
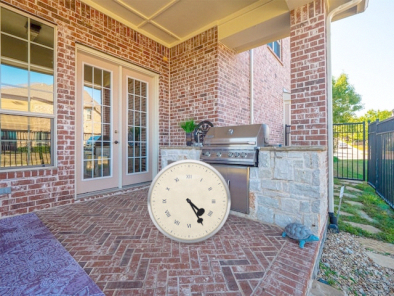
4:25
